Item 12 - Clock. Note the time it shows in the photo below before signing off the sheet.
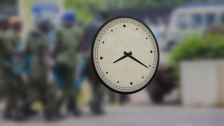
8:21
